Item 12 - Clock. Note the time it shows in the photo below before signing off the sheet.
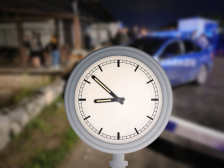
8:52
